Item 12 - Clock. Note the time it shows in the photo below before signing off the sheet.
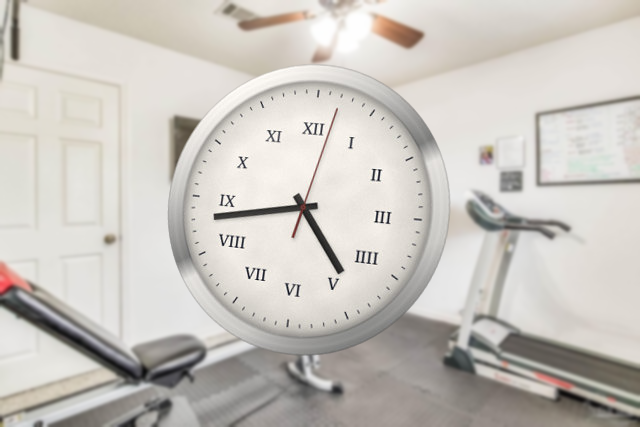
4:43:02
